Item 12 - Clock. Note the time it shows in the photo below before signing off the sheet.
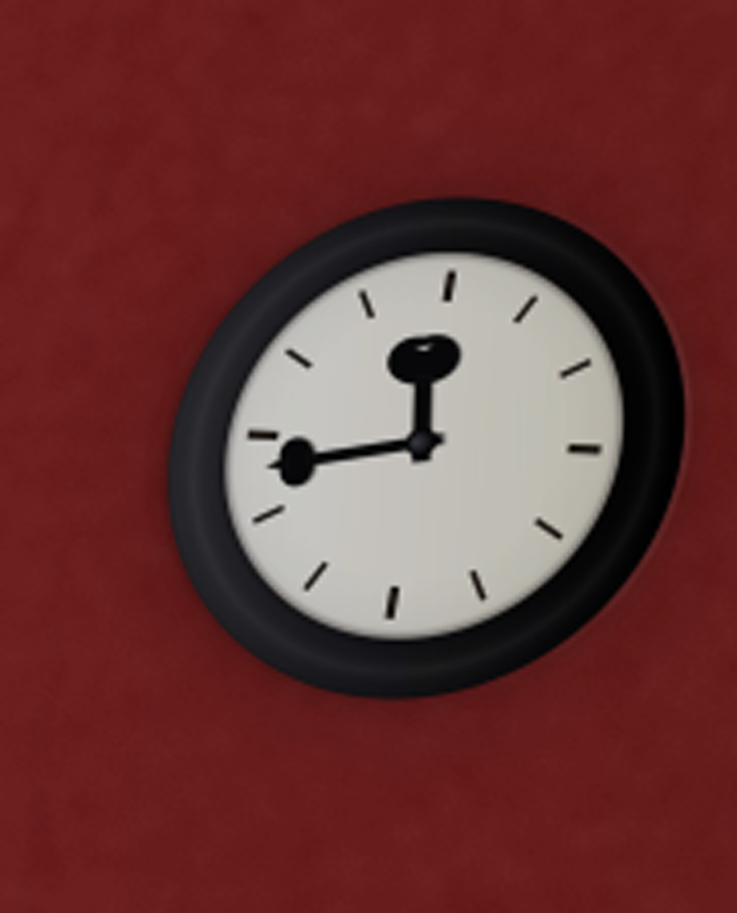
11:43
